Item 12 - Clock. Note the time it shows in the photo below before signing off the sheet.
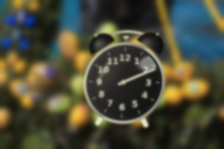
2:11
